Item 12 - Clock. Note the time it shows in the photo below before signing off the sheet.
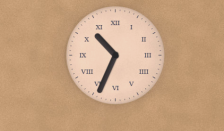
10:34
